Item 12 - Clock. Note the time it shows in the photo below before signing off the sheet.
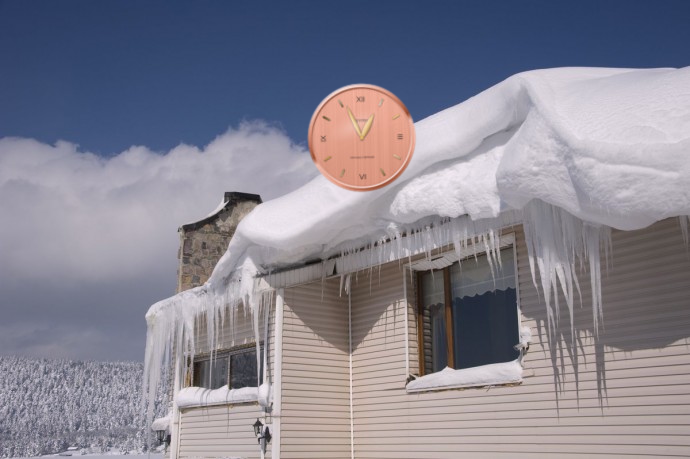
12:56
